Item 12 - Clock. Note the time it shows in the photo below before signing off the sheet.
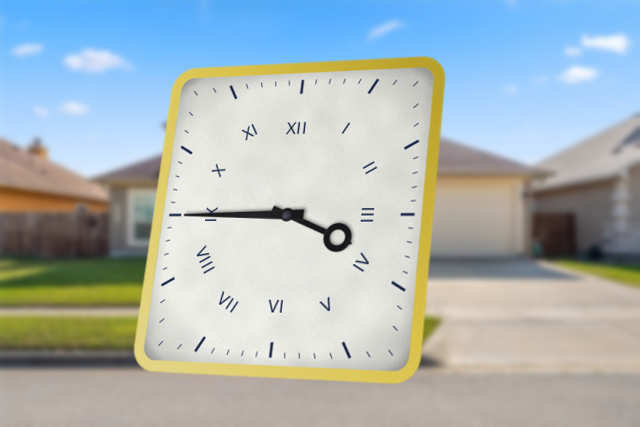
3:45
